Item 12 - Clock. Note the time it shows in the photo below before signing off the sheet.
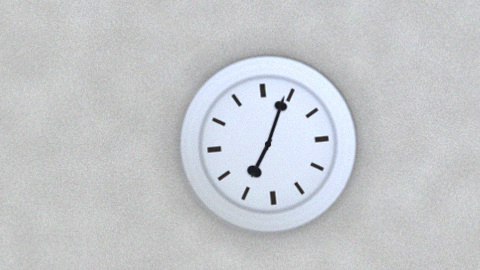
7:04
